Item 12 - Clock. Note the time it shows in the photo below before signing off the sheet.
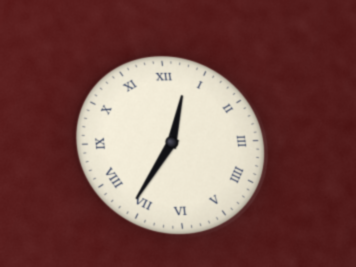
12:36
